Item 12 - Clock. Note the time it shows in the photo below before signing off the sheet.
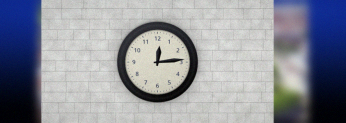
12:14
